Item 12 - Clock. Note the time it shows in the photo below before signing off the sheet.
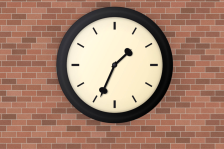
1:34
